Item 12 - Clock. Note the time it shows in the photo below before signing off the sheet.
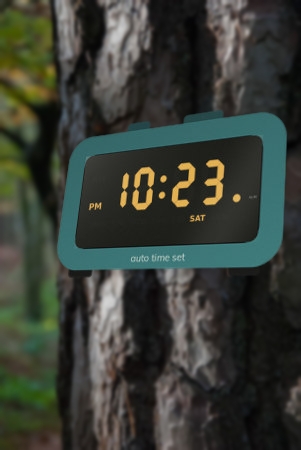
10:23
